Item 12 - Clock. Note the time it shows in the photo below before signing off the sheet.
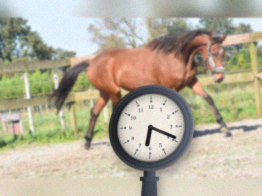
6:19
